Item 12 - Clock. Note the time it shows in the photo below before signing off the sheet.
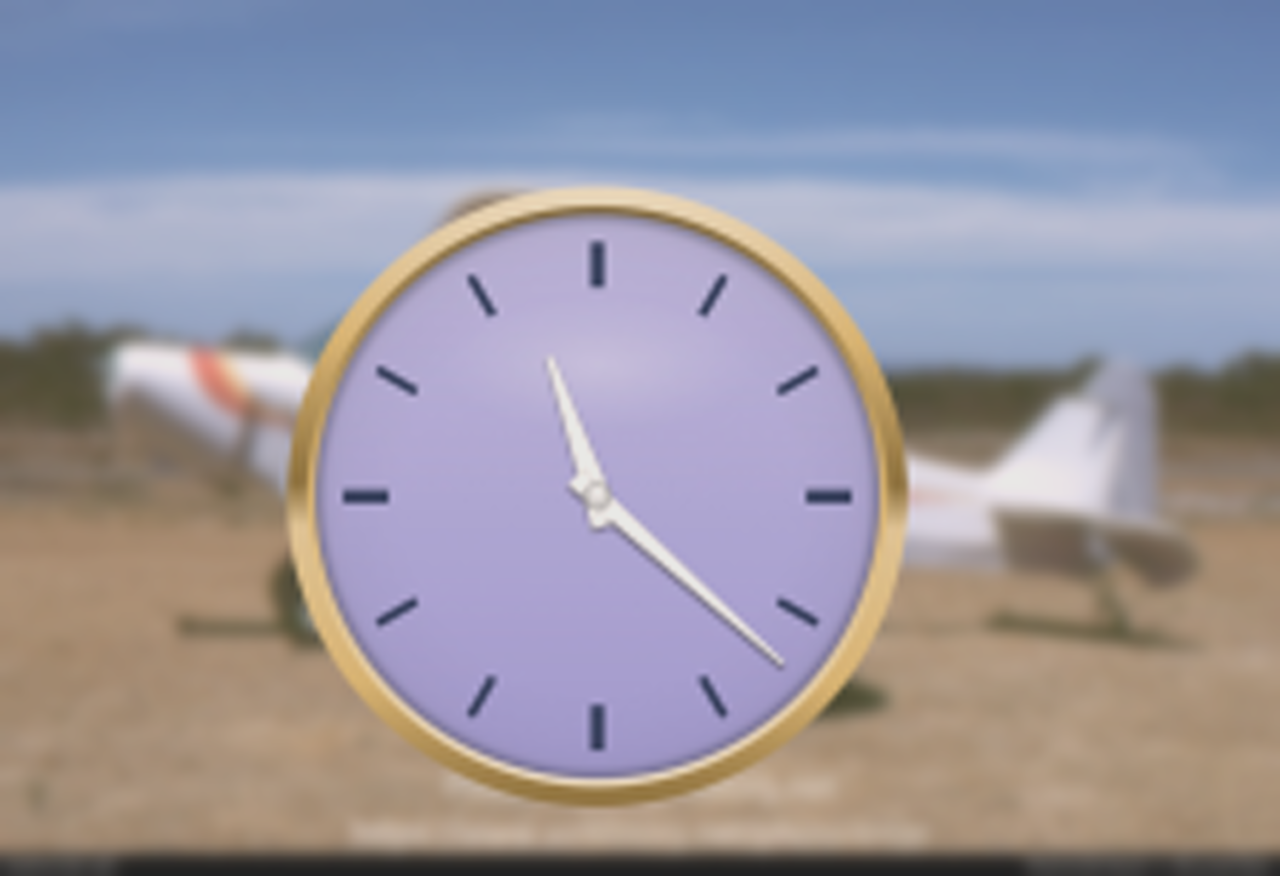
11:22
